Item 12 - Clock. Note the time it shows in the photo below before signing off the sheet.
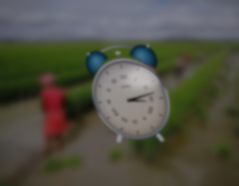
3:13
